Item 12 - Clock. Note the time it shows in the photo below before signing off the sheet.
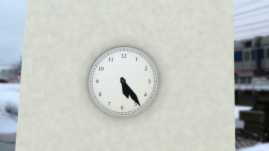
5:24
